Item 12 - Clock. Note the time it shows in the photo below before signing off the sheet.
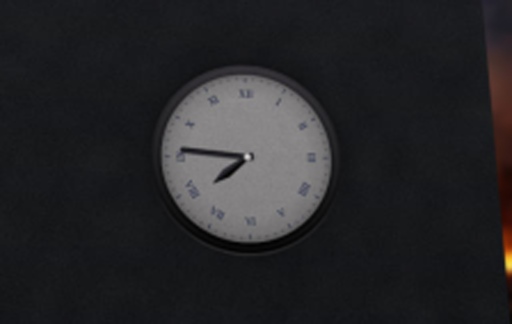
7:46
